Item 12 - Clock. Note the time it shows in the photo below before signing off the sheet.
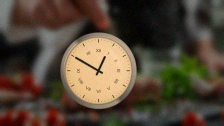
12:50
